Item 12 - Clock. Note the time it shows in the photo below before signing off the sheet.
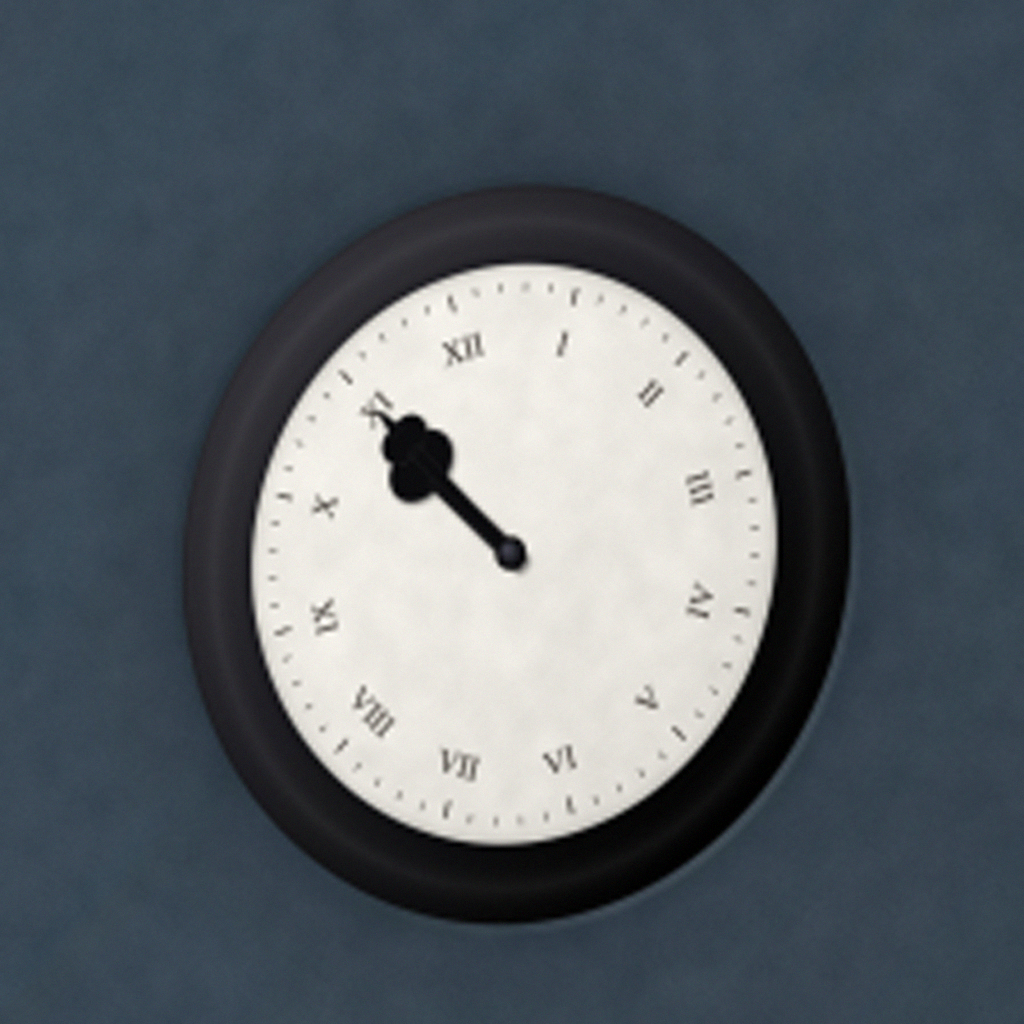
10:55
